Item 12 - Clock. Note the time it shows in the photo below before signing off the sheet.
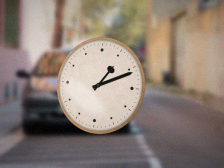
1:11
